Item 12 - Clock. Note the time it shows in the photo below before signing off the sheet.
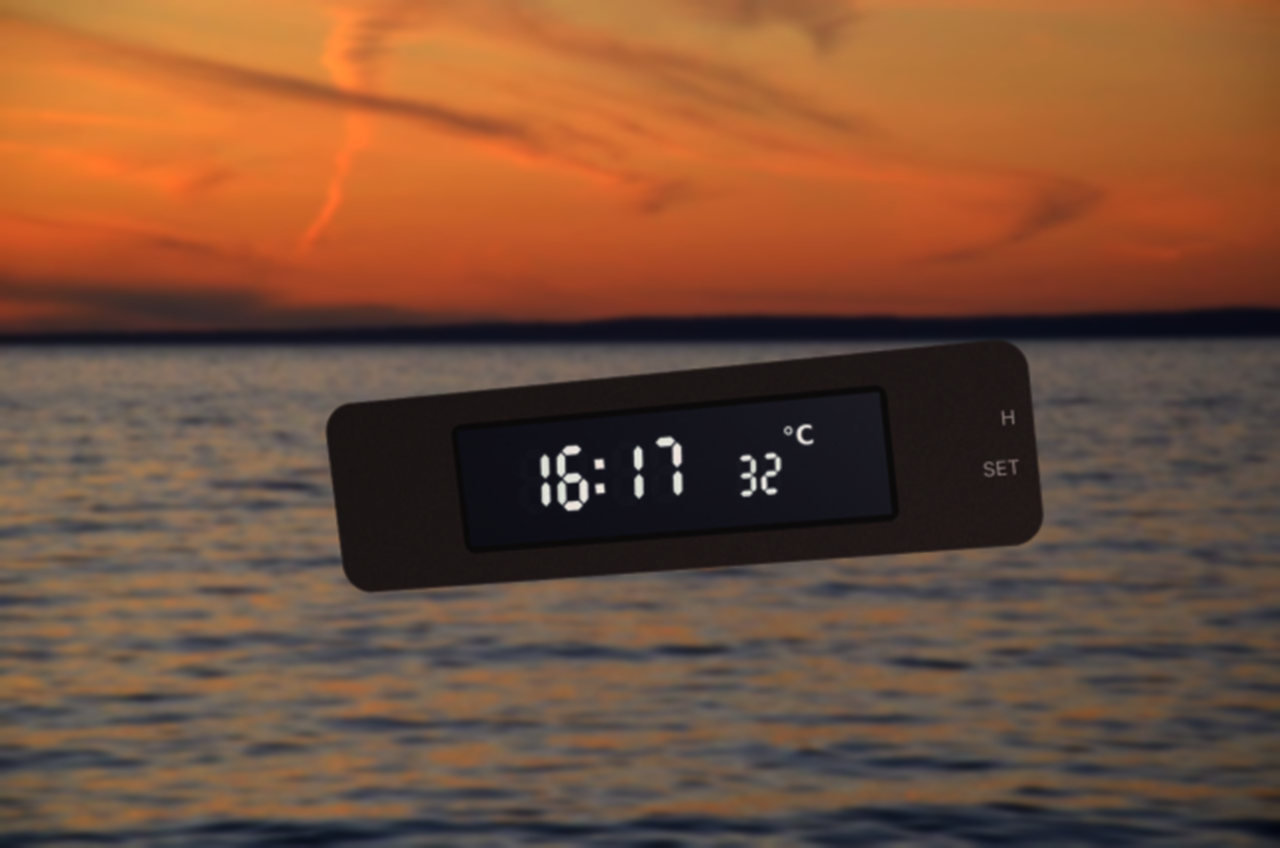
16:17
